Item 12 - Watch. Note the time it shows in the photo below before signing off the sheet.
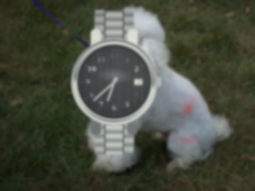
6:38
